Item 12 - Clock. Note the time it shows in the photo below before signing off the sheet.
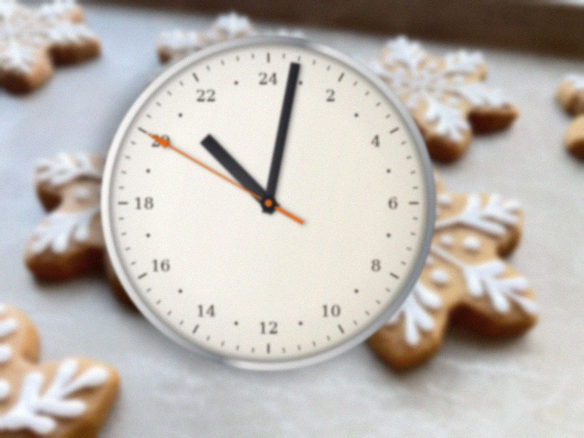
21:01:50
